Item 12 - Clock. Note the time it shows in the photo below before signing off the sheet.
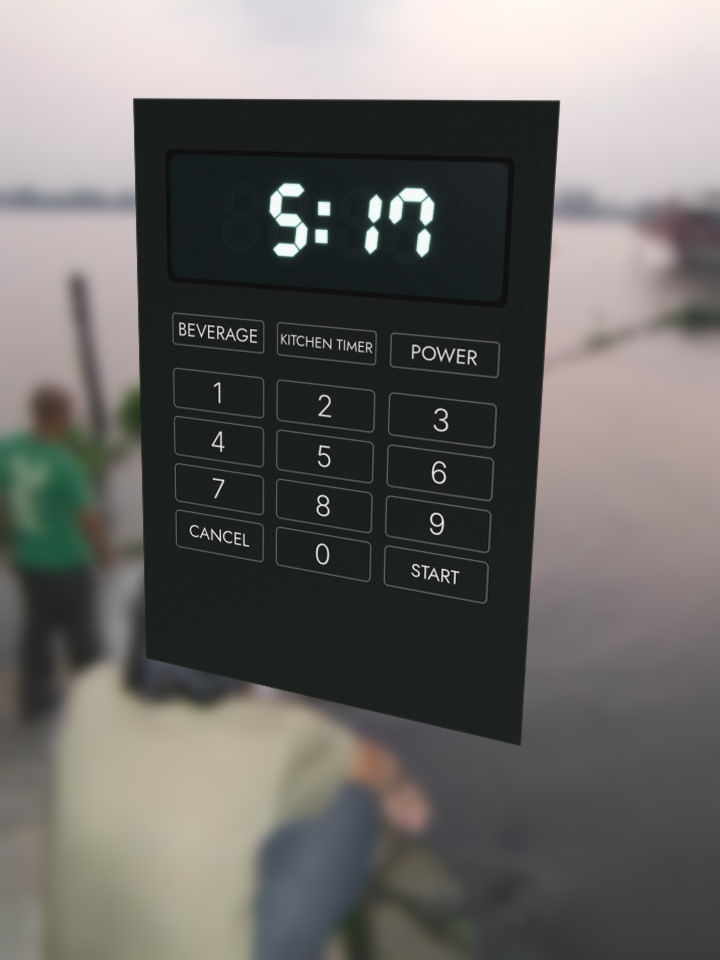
5:17
